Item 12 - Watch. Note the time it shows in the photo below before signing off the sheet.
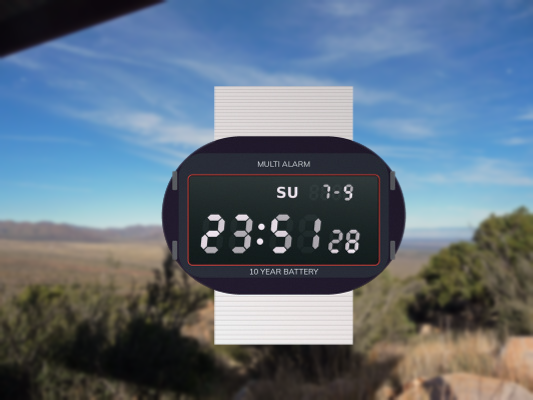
23:51:28
